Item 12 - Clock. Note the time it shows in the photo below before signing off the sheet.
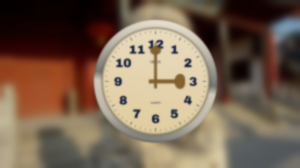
3:00
